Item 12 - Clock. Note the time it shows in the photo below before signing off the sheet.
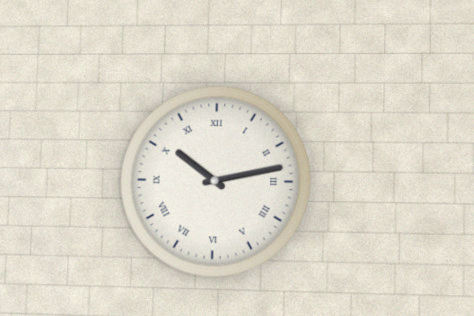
10:13
